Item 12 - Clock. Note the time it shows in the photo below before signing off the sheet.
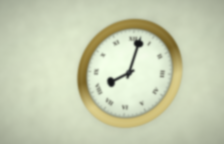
8:02
